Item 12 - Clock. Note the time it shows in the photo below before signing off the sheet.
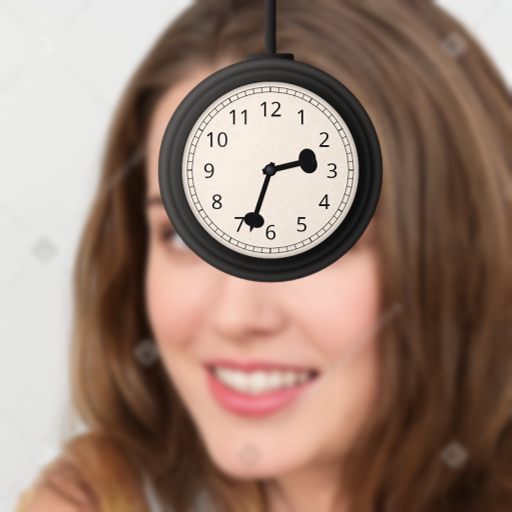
2:33
